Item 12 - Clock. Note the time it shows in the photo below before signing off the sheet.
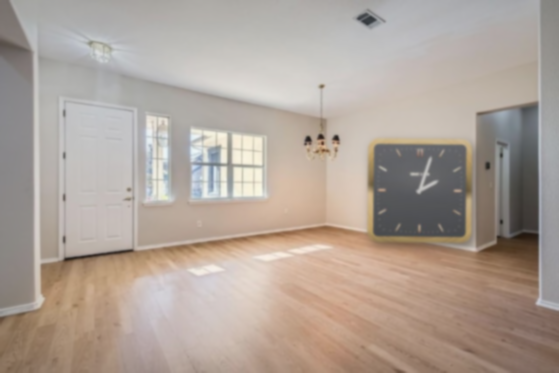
2:03
